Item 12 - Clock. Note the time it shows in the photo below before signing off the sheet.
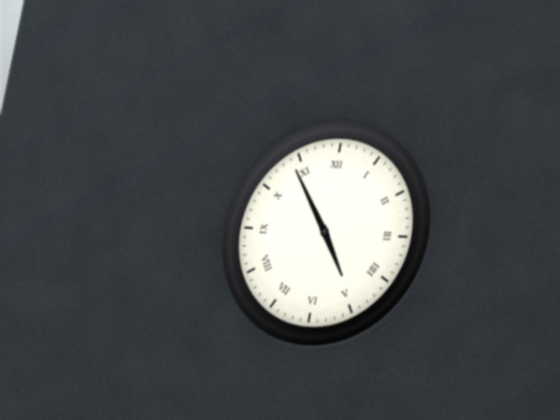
4:54
